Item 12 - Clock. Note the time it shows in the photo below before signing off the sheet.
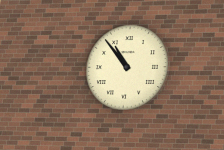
10:53
